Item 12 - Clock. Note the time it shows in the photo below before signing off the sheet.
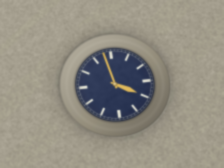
3:58
